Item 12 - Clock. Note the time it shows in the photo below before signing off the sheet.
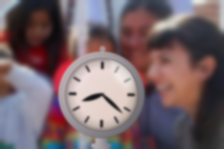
8:22
